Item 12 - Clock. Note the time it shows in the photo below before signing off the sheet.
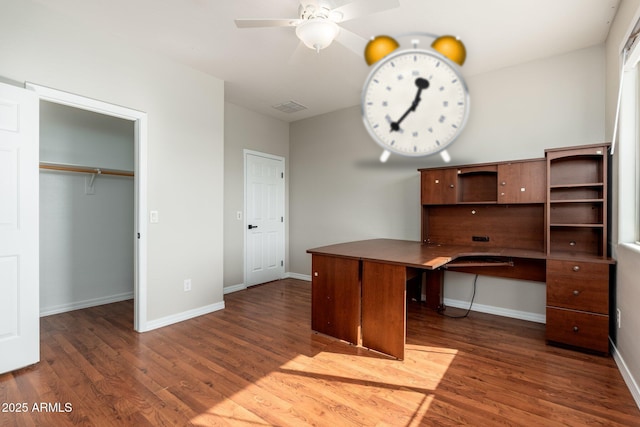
12:37
